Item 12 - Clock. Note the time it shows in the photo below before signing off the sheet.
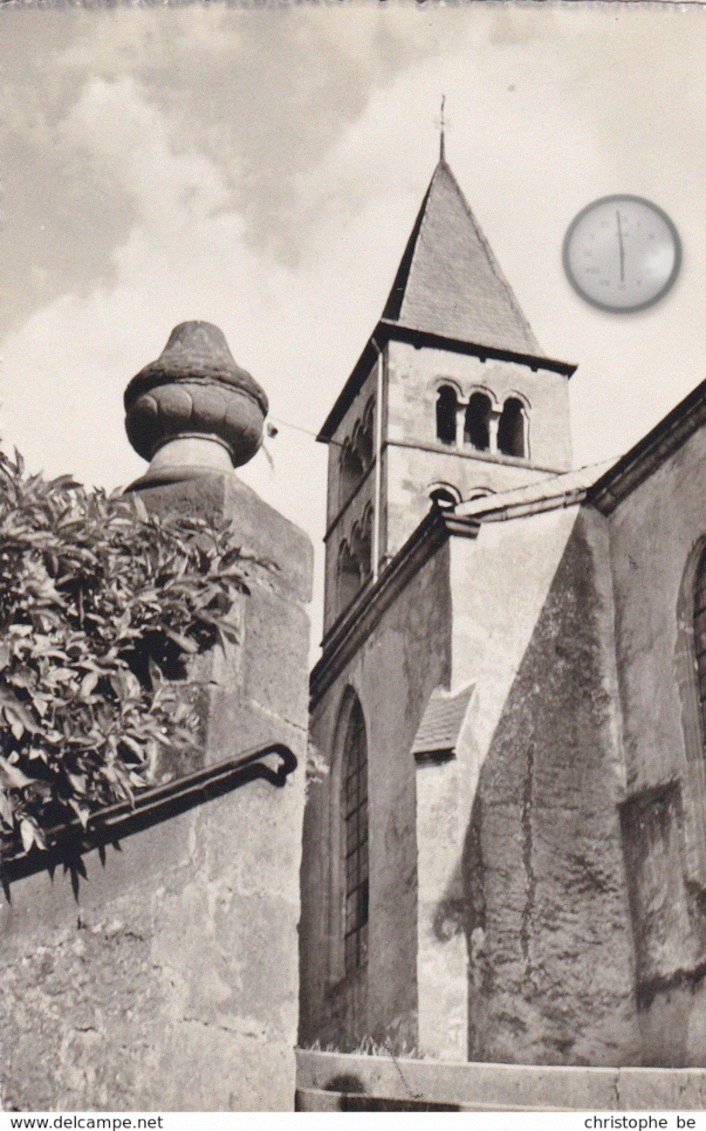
5:59
